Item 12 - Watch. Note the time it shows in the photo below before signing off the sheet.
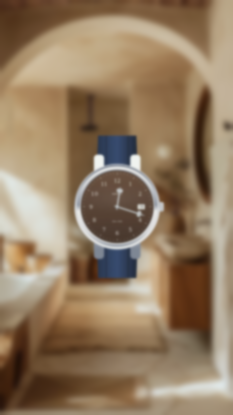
12:18
